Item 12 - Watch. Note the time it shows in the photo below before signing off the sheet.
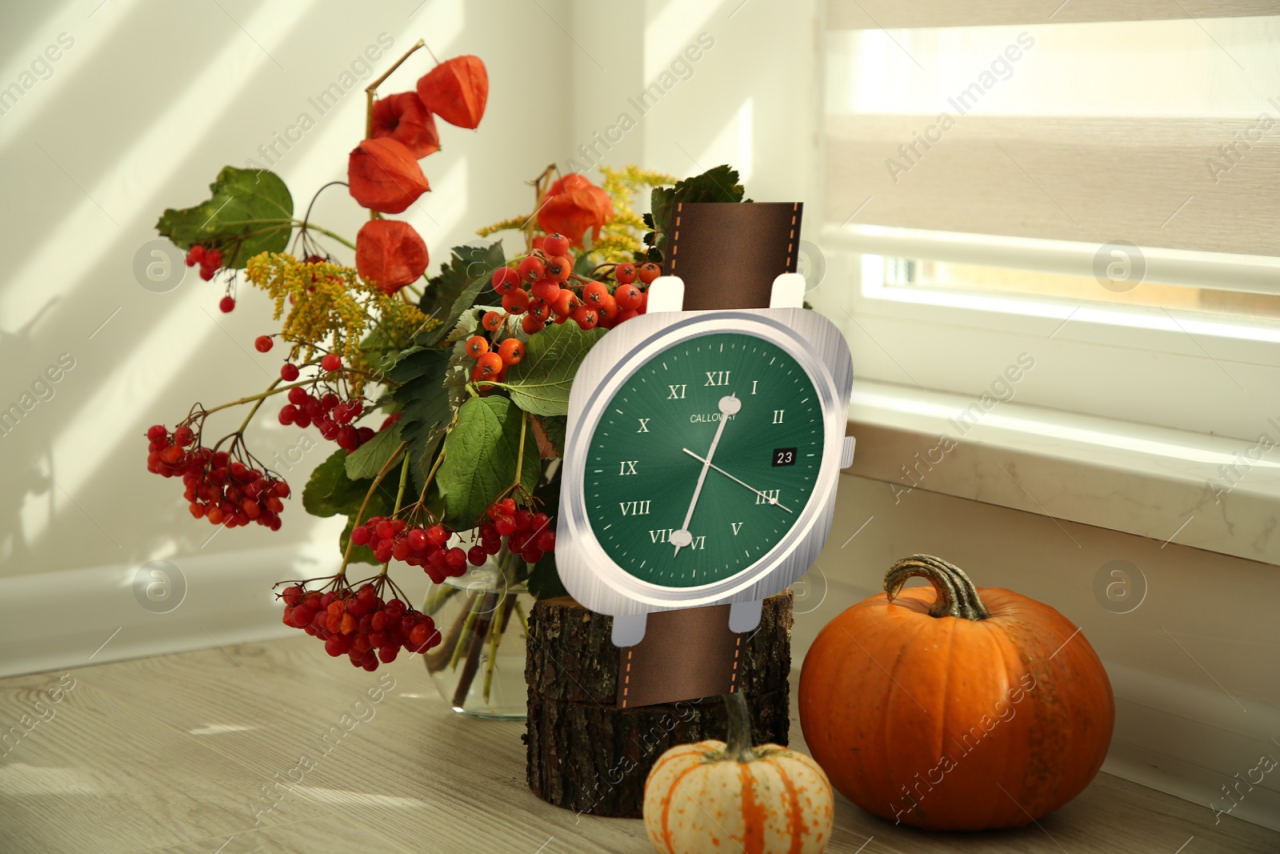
12:32:20
